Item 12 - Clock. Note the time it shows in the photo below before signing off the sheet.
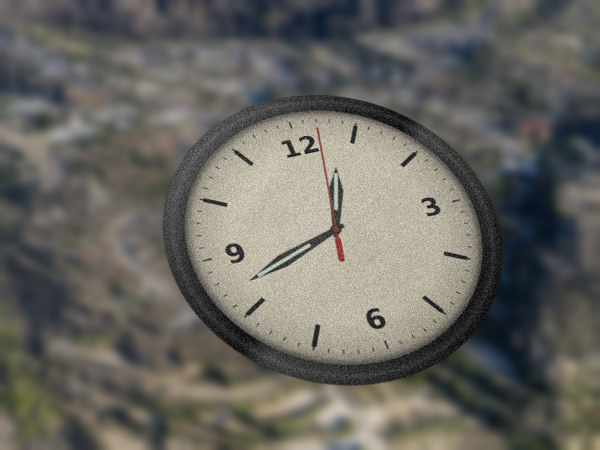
12:42:02
